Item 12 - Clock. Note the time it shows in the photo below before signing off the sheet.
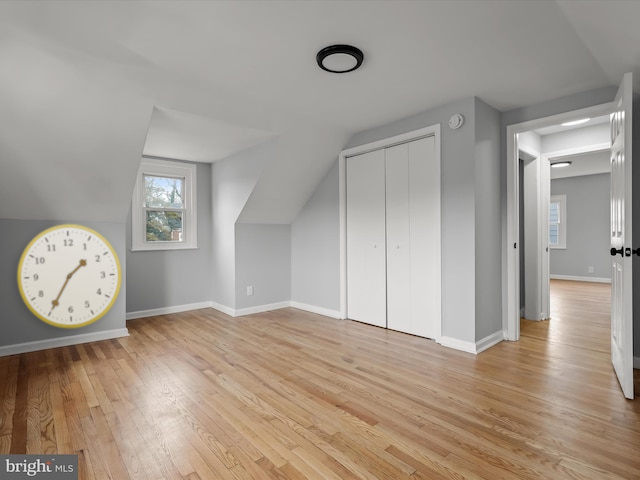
1:35
